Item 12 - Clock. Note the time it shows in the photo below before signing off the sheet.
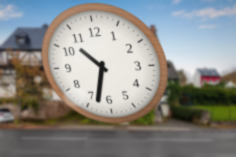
10:33
